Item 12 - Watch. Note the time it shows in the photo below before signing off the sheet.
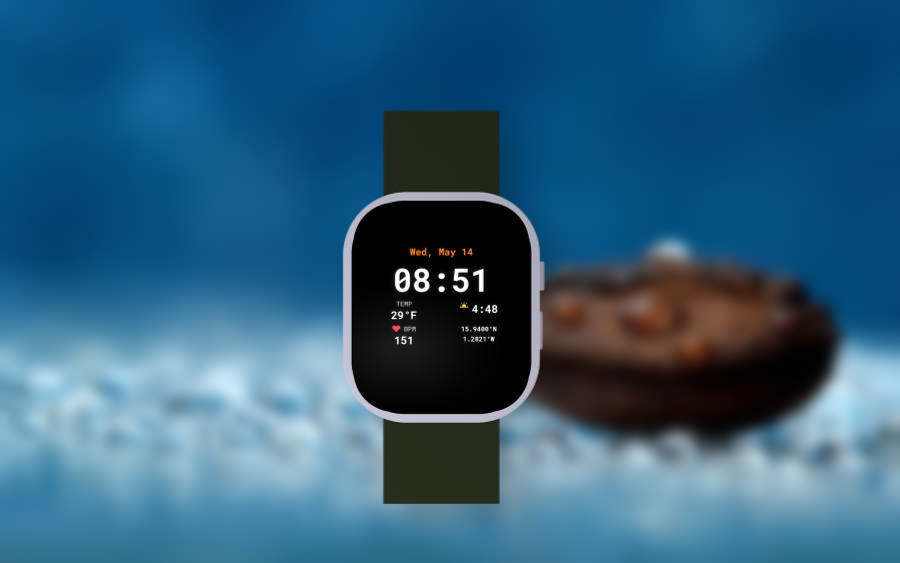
8:51
